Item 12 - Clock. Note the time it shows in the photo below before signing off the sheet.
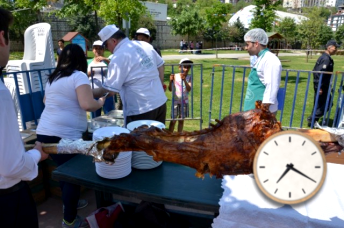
7:20
